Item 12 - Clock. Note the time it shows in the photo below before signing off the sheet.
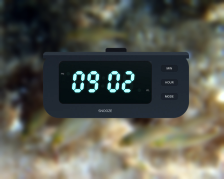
9:02
